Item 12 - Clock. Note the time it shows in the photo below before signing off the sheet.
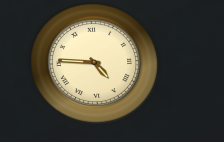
4:46
